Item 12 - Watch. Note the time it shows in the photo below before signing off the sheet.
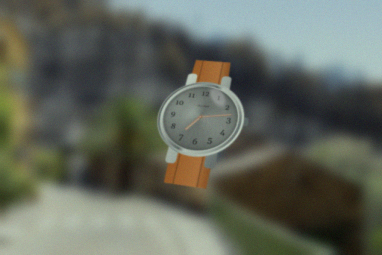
7:13
